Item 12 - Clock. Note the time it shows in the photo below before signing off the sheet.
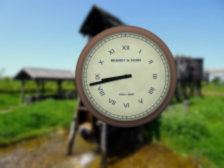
8:43
